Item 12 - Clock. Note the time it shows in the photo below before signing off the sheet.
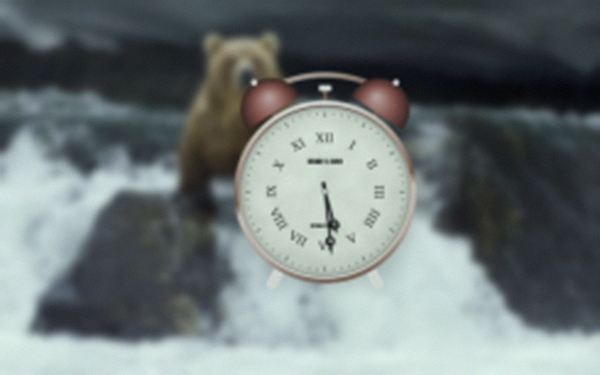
5:29
